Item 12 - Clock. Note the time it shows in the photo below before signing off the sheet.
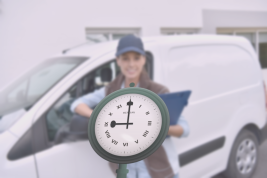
9:00
